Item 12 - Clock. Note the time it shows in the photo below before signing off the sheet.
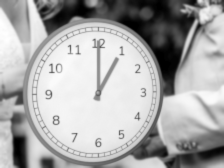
1:00
